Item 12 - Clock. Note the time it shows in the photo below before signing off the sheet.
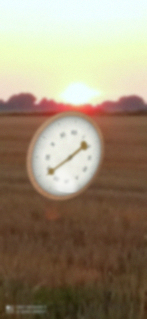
1:39
